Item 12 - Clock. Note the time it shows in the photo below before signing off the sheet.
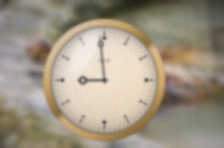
8:59
